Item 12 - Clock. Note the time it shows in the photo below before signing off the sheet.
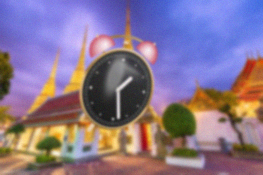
1:28
